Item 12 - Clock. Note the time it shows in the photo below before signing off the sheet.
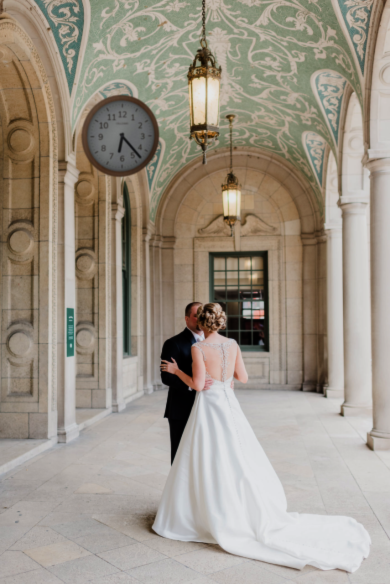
6:23
